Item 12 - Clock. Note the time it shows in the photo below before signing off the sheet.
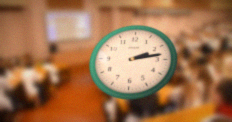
2:13
